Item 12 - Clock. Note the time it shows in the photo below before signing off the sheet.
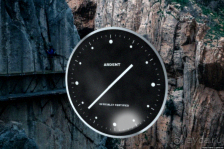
1:38
